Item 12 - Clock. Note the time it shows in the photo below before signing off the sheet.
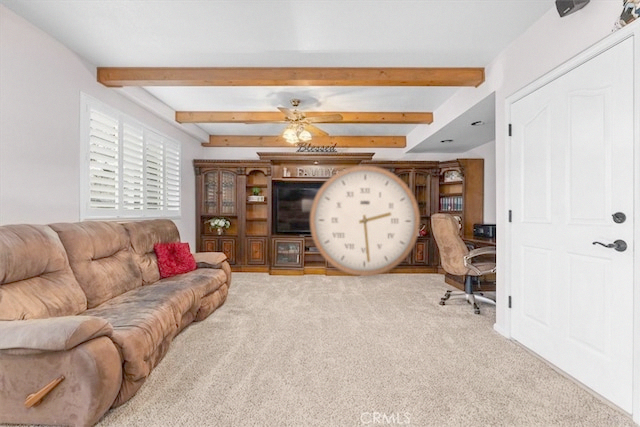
2:29
